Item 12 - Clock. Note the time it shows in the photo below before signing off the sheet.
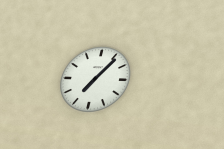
7:06
